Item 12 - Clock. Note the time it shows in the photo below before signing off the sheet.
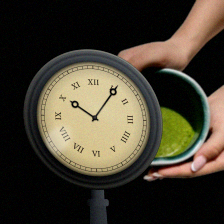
10:06
